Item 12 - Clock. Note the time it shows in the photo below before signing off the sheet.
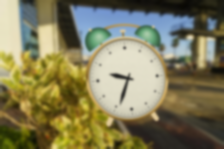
9:34
